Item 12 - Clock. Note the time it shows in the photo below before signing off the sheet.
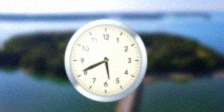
5:41
